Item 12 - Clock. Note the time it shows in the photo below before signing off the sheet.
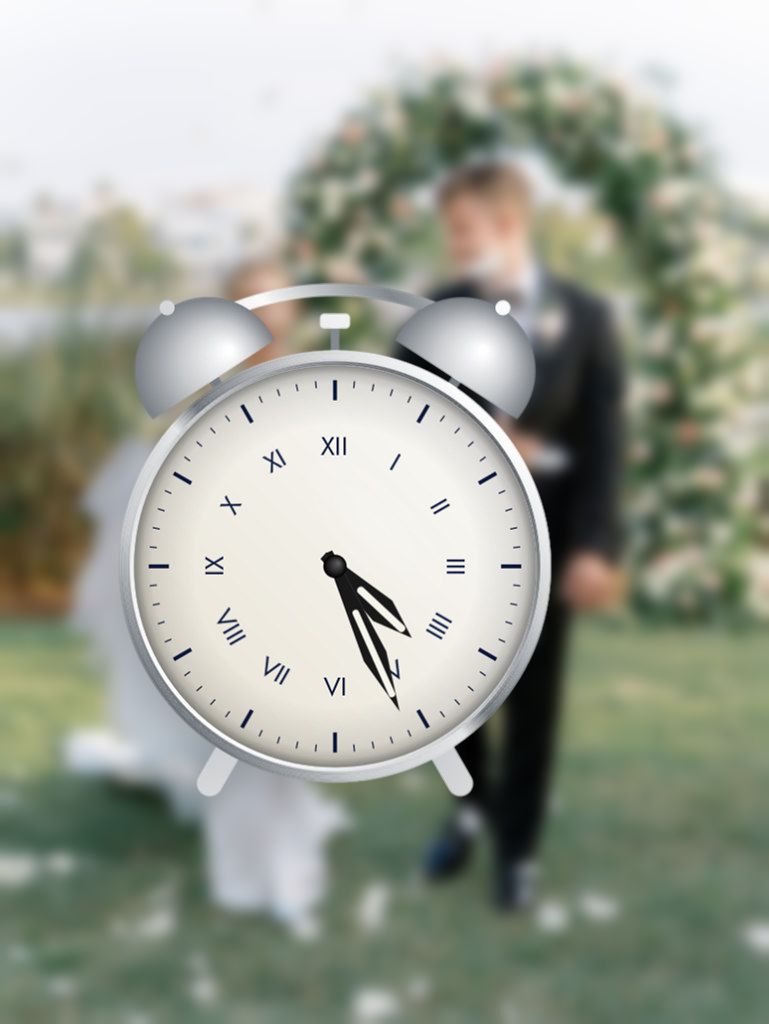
4:26
